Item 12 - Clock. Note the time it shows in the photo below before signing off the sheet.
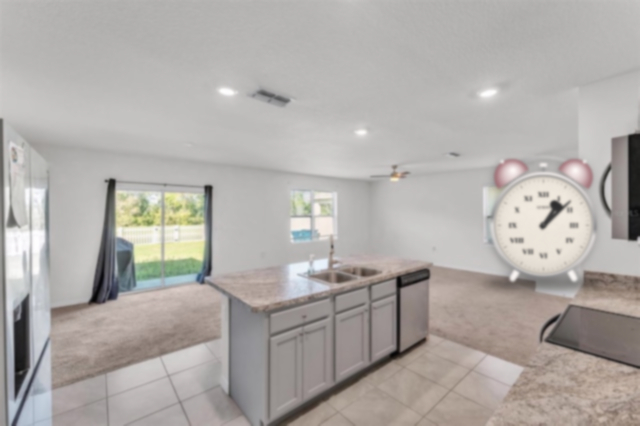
1:08
